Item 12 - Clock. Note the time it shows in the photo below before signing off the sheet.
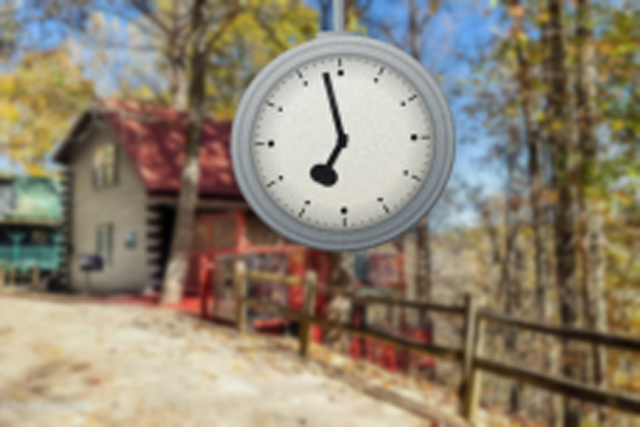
6:58
